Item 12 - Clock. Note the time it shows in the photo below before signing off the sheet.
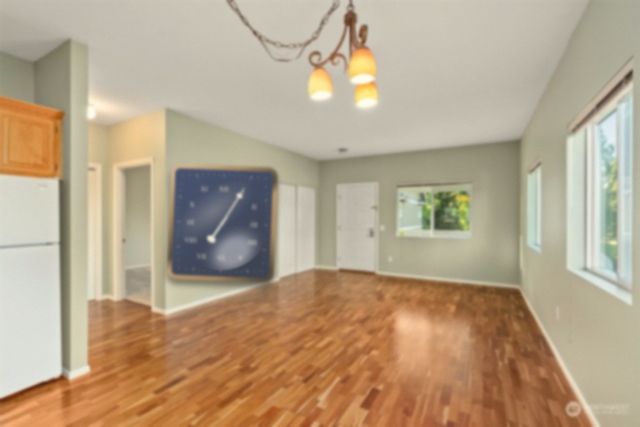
7:05
